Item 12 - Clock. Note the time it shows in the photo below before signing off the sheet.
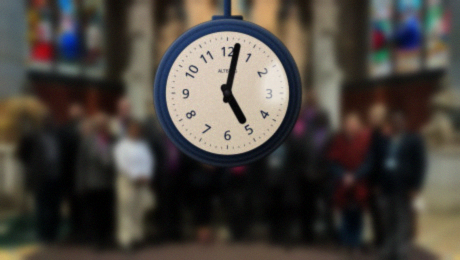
5:02
